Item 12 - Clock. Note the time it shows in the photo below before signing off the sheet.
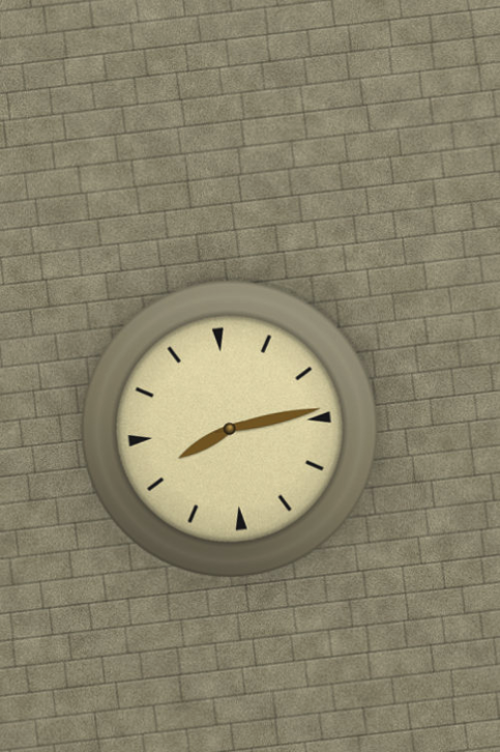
8:14
